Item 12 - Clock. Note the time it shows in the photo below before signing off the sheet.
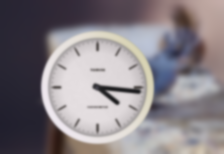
4:16
